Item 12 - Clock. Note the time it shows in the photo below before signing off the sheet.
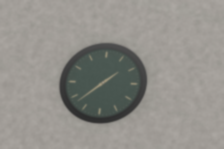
1:38
